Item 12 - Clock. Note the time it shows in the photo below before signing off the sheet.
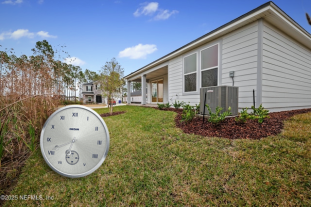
6:41
